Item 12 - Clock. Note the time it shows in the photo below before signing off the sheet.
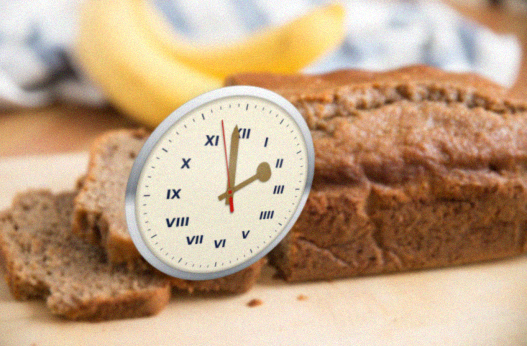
1:58:57
